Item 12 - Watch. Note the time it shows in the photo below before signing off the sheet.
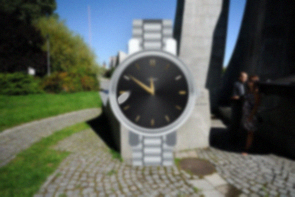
11:51
